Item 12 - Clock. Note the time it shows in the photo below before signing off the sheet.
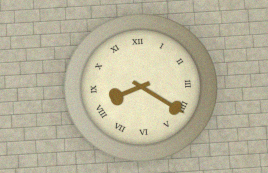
8:21
